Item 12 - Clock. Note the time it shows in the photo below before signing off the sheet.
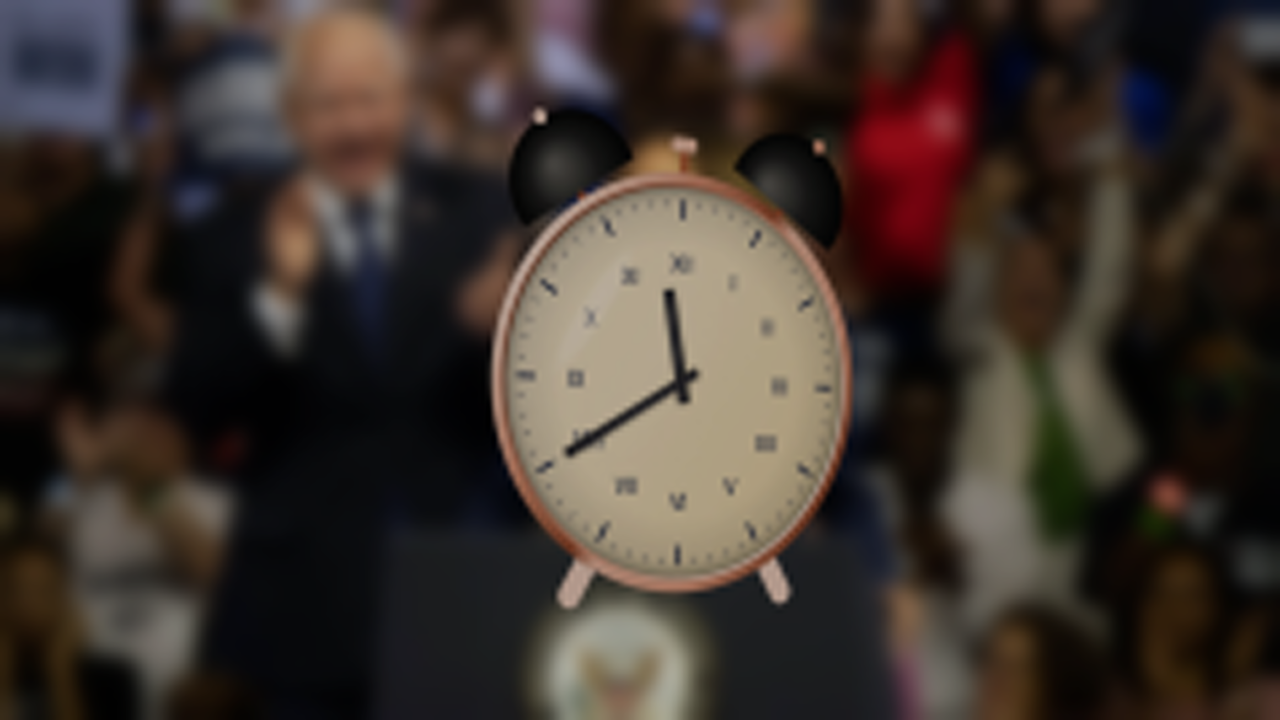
11:40
